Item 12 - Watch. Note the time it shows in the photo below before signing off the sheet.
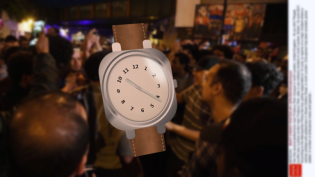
10:21
